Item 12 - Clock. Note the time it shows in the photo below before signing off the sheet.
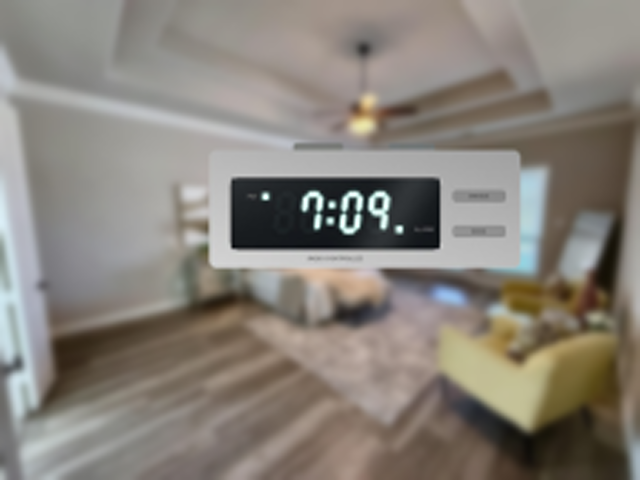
7:09
